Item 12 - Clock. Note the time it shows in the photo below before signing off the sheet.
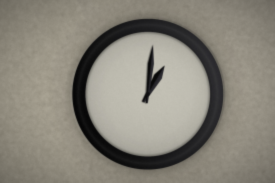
1:01
